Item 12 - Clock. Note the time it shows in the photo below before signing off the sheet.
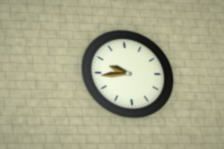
9:44
